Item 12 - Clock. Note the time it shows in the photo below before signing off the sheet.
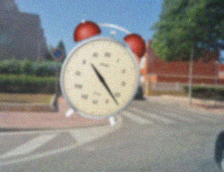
10:22
